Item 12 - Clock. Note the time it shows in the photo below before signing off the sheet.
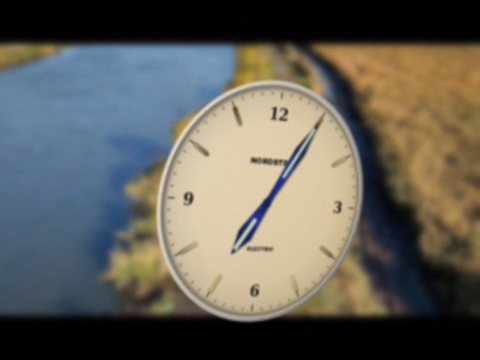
7:05
